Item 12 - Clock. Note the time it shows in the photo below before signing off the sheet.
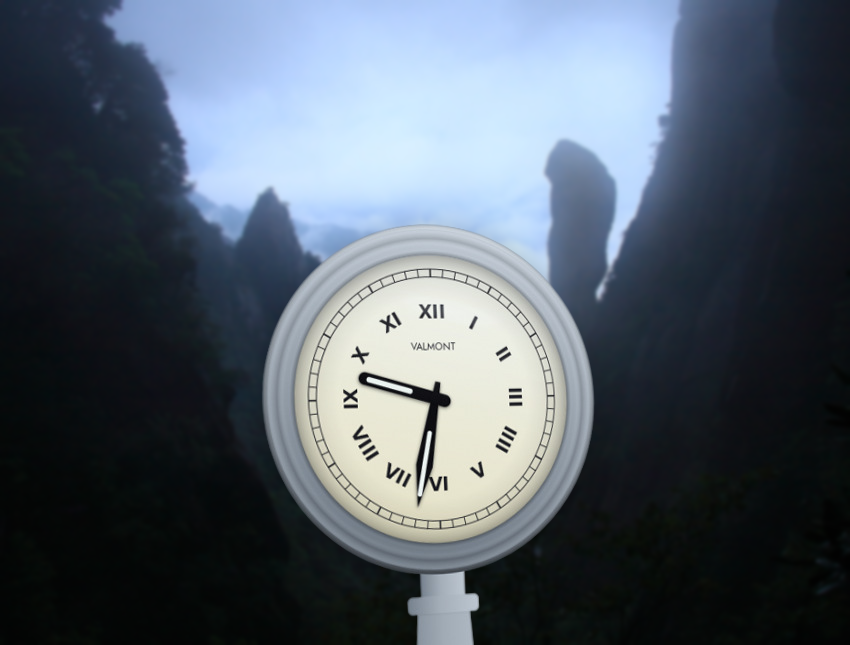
9:32
